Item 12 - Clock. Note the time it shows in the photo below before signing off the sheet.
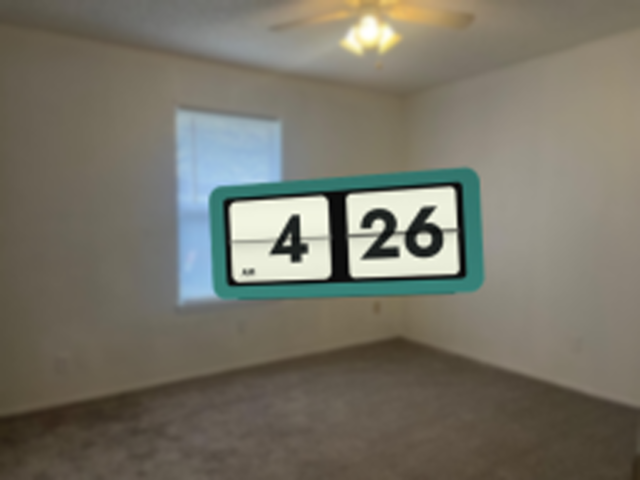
4:26
